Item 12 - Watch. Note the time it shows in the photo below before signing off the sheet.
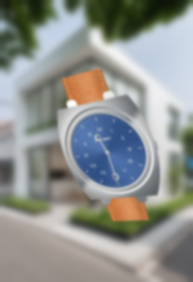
11:30
